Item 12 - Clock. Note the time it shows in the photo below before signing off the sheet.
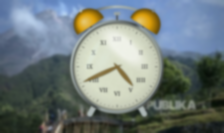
4:41
